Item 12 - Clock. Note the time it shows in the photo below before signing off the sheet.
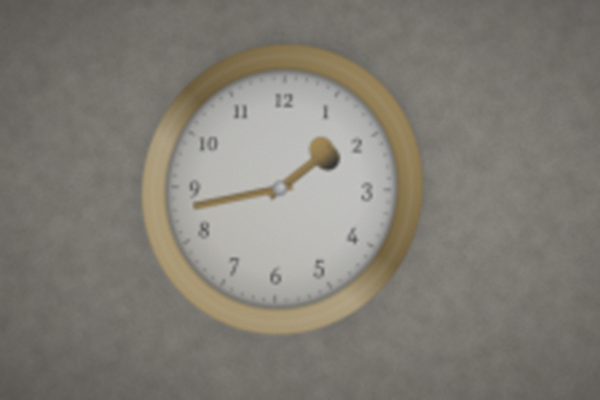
1:43
